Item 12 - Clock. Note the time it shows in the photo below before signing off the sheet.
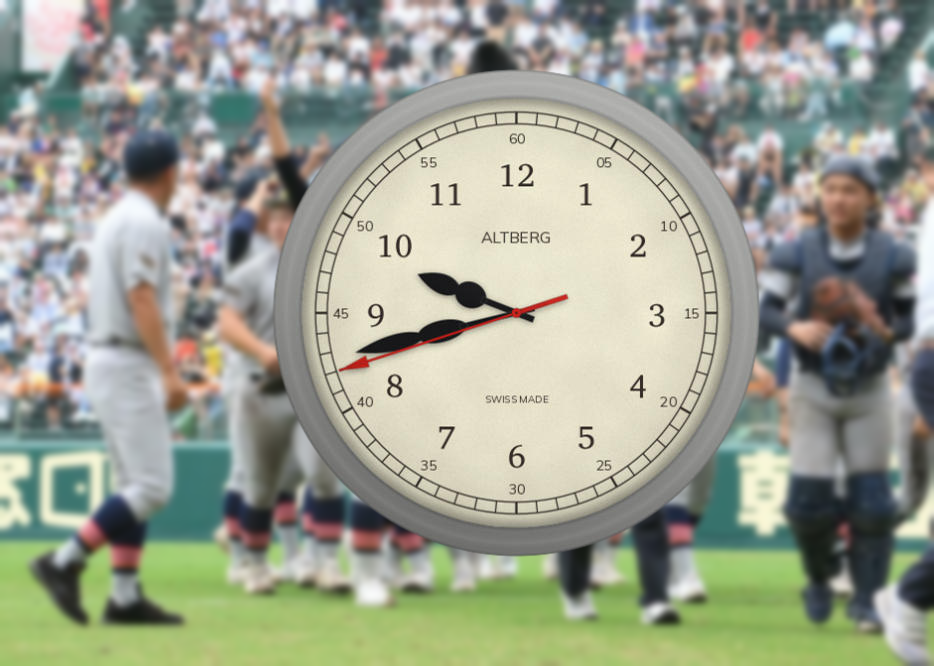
9:42:42
